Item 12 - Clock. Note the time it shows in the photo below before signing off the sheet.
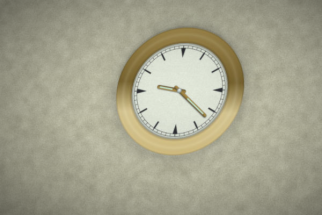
9:22
